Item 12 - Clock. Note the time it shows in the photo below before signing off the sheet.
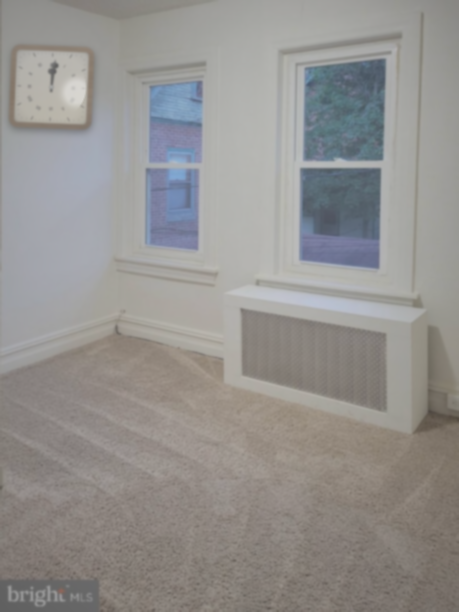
12:01
